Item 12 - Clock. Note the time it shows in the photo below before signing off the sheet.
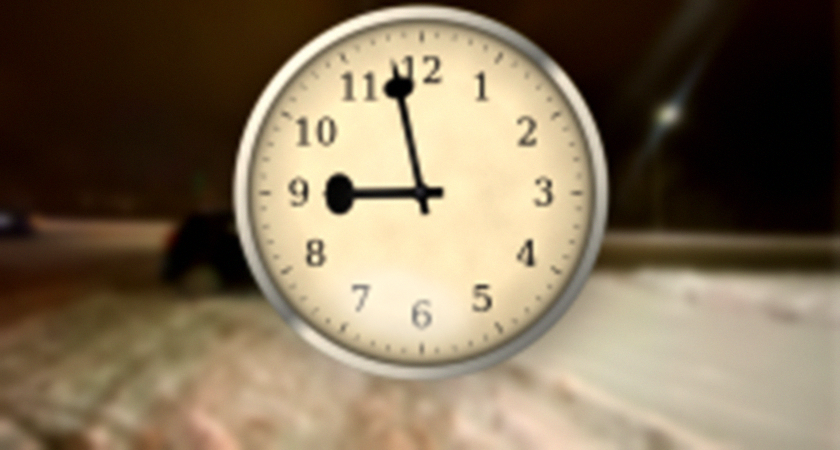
8:58
